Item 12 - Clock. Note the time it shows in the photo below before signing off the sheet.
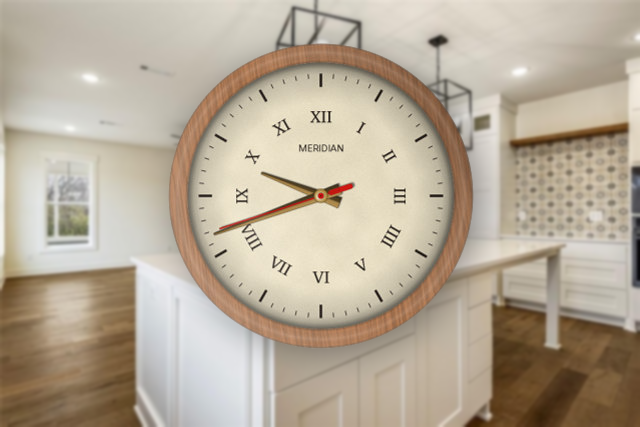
9:41:42
